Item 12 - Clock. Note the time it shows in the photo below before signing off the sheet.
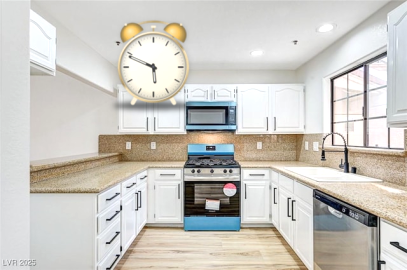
5:49
